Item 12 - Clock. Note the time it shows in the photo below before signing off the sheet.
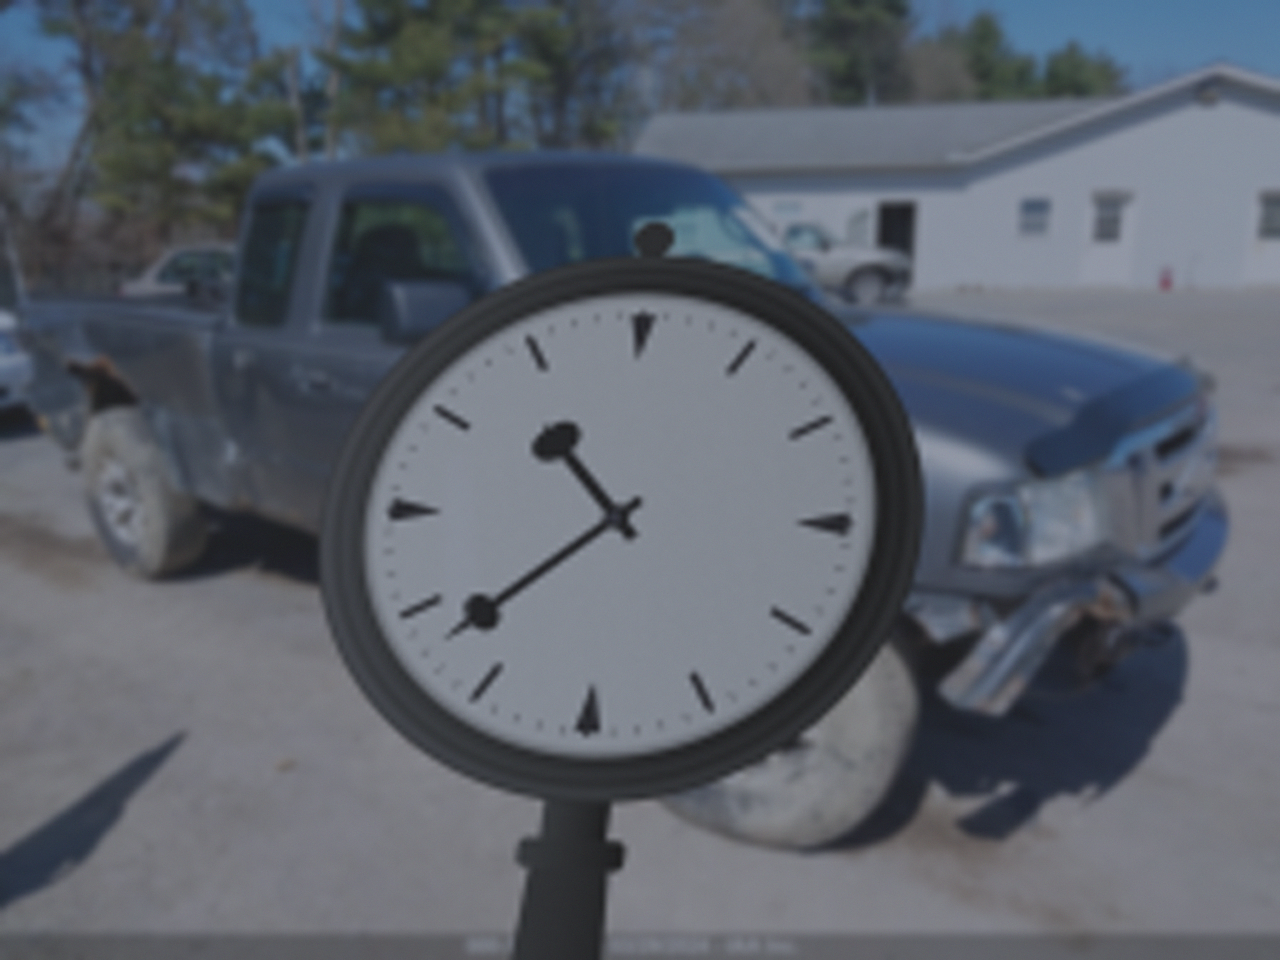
10:38
